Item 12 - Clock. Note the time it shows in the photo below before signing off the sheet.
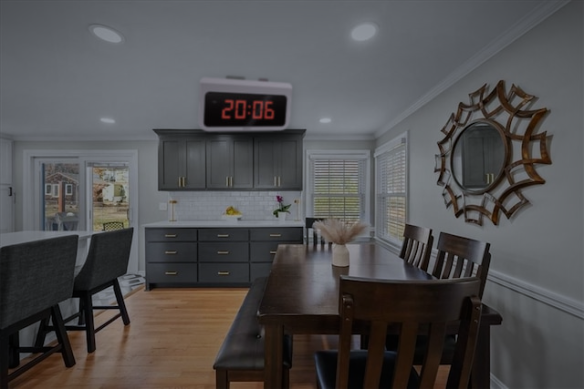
20:06
